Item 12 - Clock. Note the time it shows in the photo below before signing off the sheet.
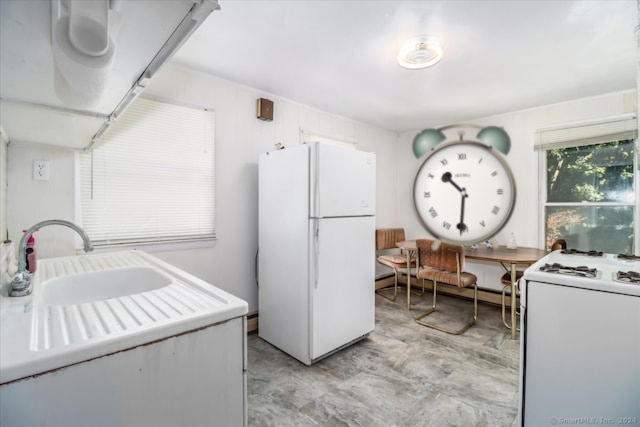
10:31
